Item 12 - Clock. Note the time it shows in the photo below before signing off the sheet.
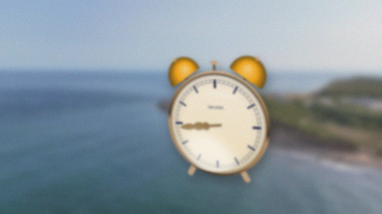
8:44
